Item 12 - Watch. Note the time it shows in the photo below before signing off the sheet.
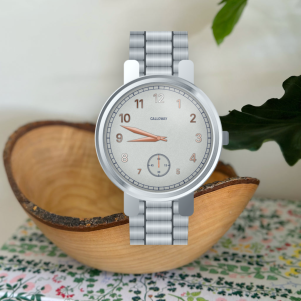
8:48
